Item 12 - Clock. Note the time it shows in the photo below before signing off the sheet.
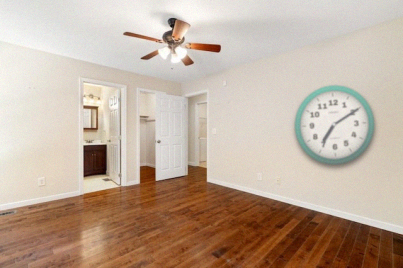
7:10
